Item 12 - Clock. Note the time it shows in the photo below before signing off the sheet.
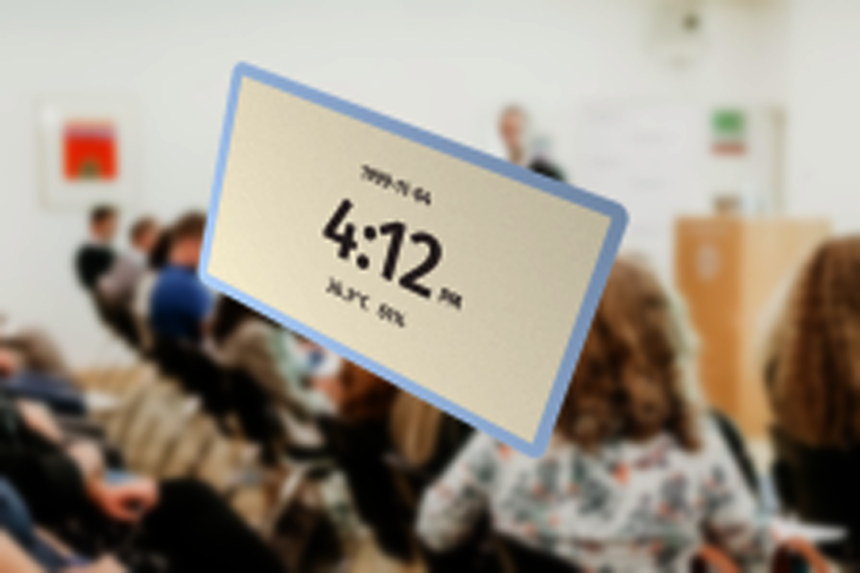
4:12
